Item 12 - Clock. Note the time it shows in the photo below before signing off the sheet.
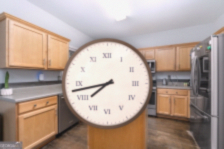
7:43
